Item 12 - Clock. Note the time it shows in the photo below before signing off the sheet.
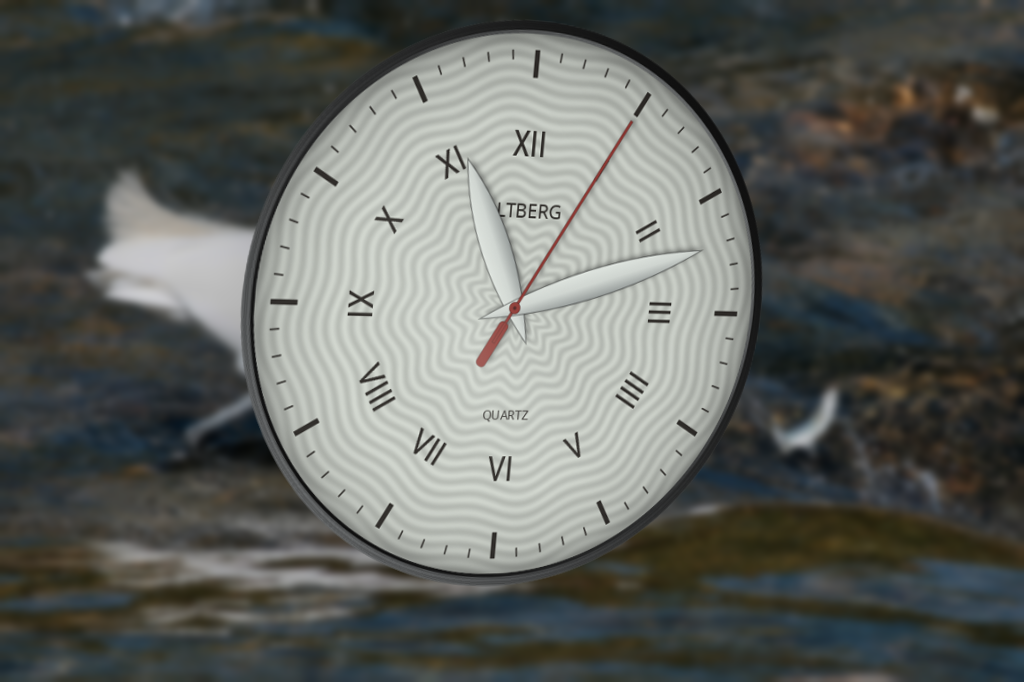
11:12:05
